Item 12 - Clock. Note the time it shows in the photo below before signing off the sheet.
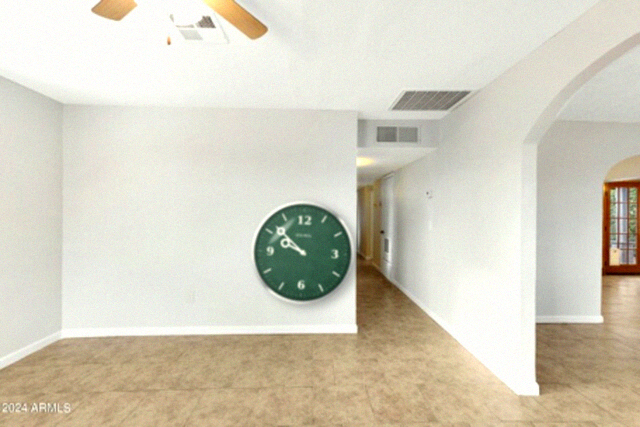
9:52
